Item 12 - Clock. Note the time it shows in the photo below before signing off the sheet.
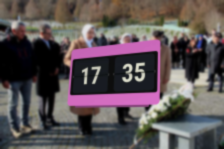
17:35
